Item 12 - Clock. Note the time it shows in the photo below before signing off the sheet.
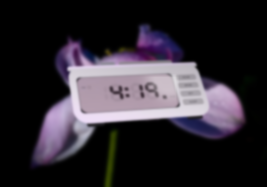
4:19
